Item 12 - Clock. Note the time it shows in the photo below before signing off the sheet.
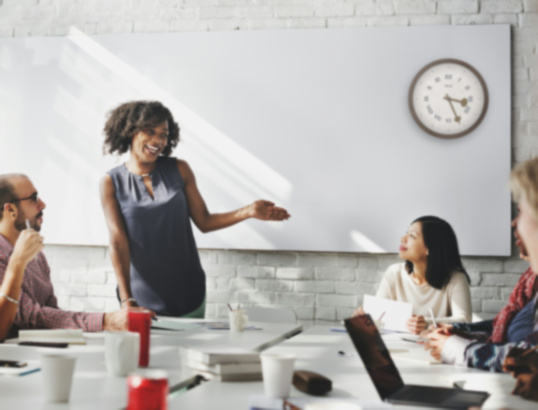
3:26
